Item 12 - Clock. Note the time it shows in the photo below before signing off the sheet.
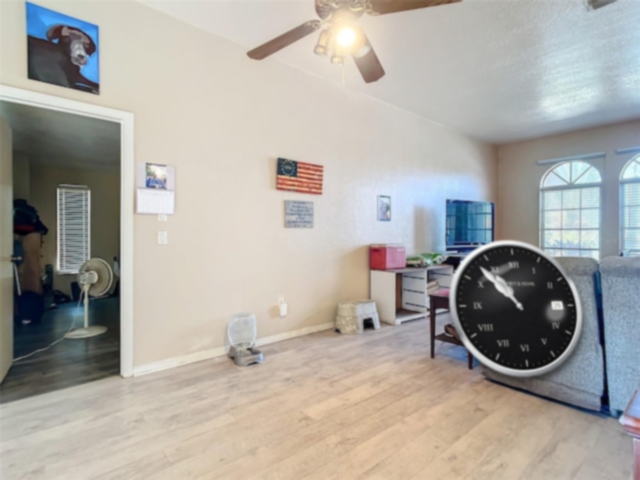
10:53
